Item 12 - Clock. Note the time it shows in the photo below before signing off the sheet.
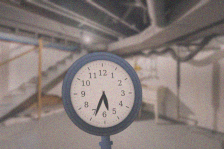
5:34
